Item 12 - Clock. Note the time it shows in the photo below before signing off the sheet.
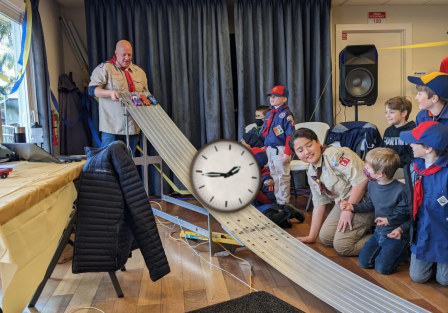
1:44
